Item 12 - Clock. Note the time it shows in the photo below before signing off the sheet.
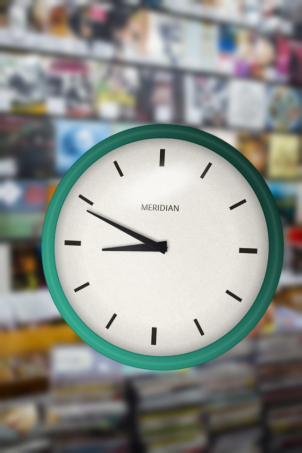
8:49
